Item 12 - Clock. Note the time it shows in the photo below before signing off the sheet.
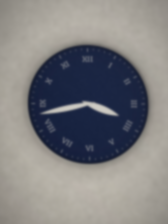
3:43
